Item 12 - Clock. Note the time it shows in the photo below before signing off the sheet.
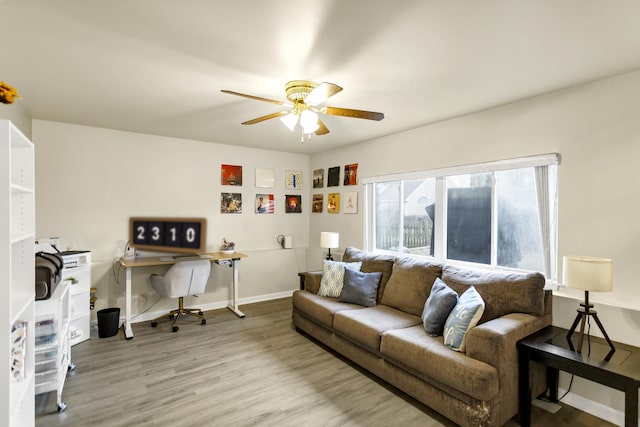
23:10
